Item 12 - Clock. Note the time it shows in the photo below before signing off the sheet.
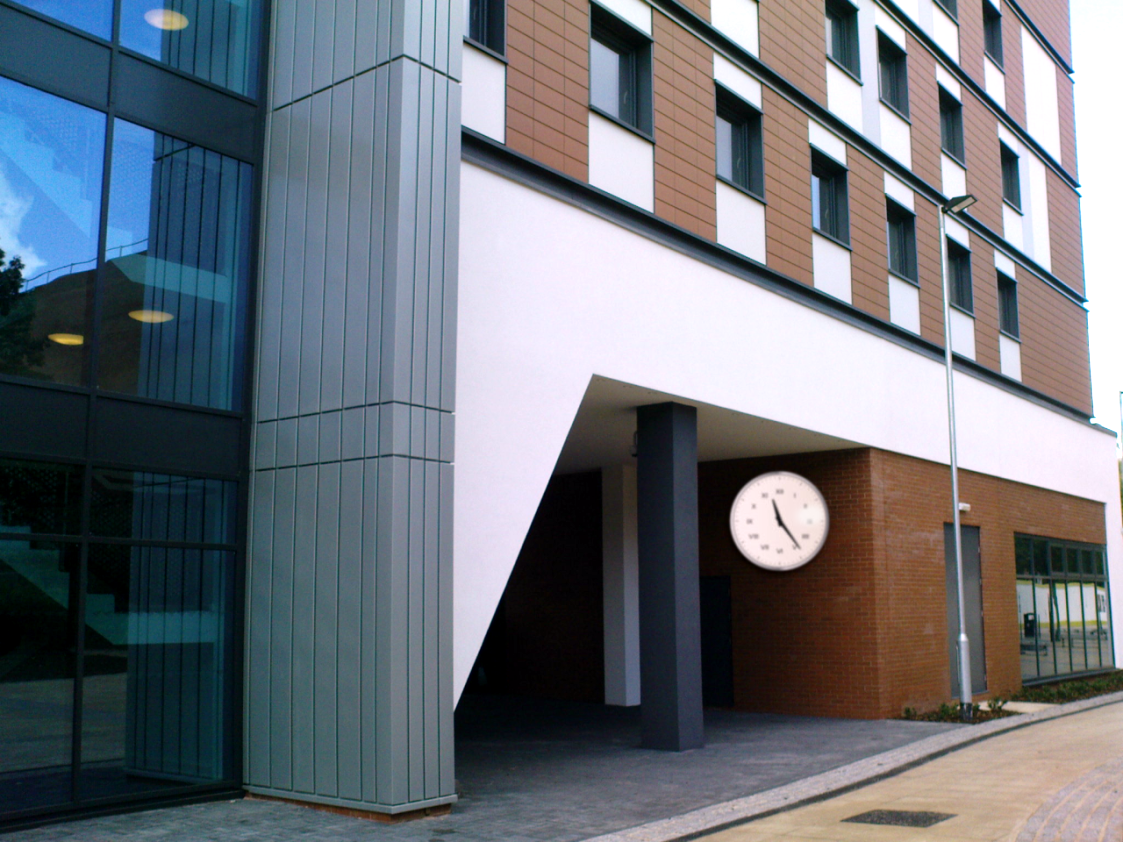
11:24
